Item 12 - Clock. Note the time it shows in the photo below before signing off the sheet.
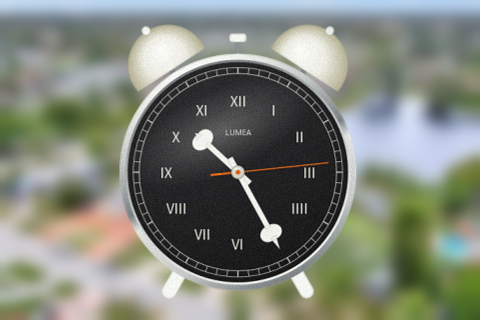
10:25:14
